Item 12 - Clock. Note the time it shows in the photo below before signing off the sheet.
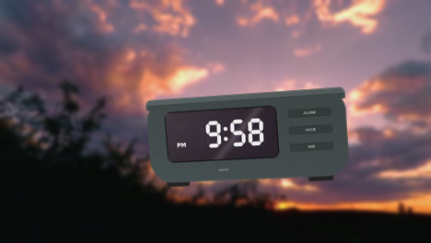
9:58
